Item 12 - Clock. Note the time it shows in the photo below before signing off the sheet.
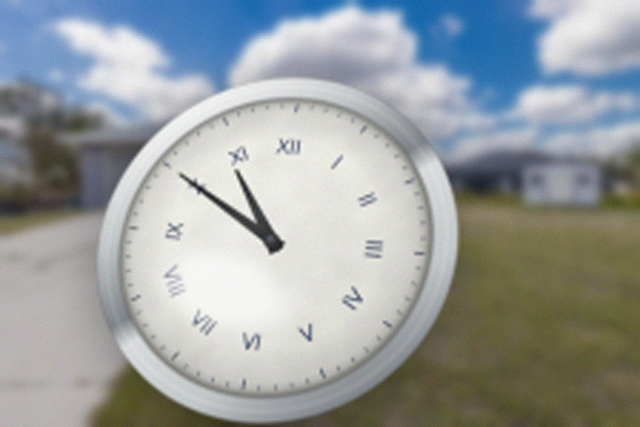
10:50
